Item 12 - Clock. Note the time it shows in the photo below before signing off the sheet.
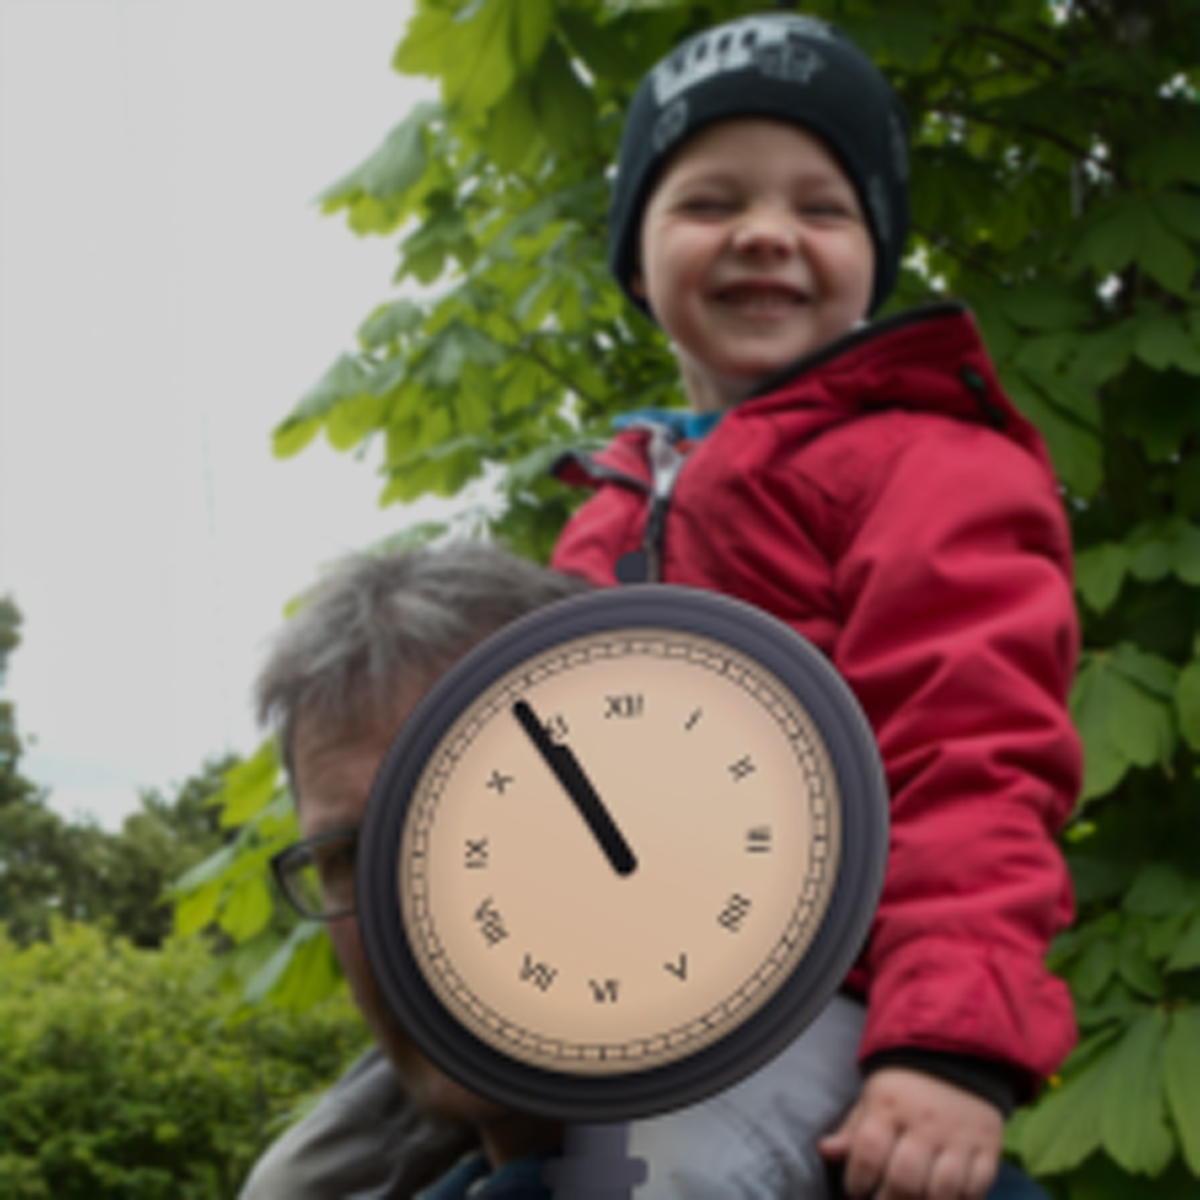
10:54
